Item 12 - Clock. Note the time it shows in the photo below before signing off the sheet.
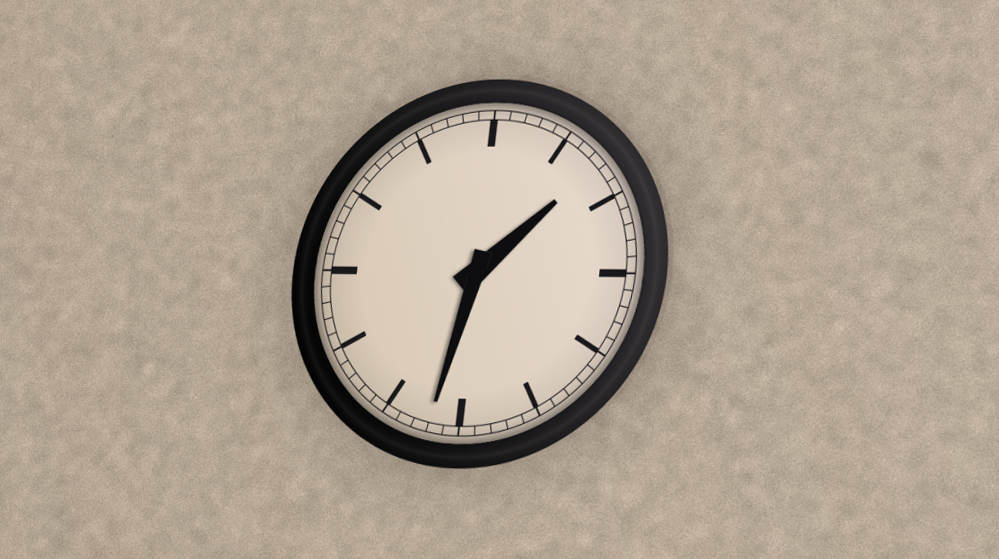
1:32
